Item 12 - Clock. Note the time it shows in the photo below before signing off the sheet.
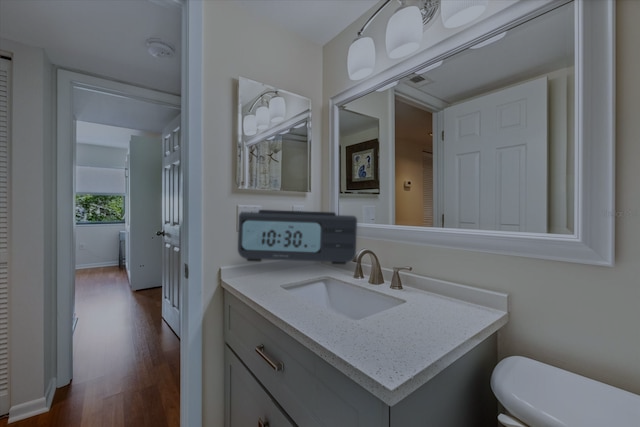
10:30
